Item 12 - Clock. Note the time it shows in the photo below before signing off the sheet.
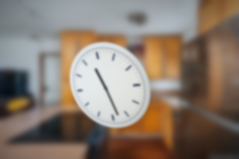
11:28
